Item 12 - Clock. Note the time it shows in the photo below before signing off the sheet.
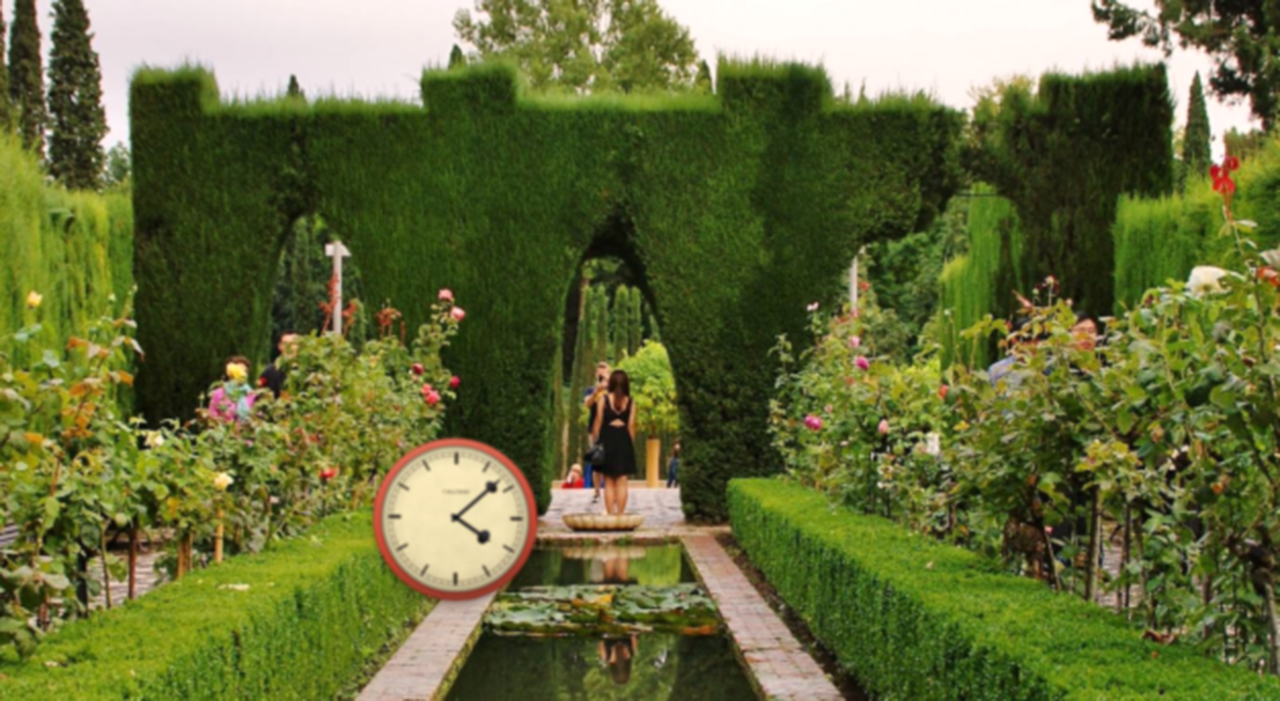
4:08
